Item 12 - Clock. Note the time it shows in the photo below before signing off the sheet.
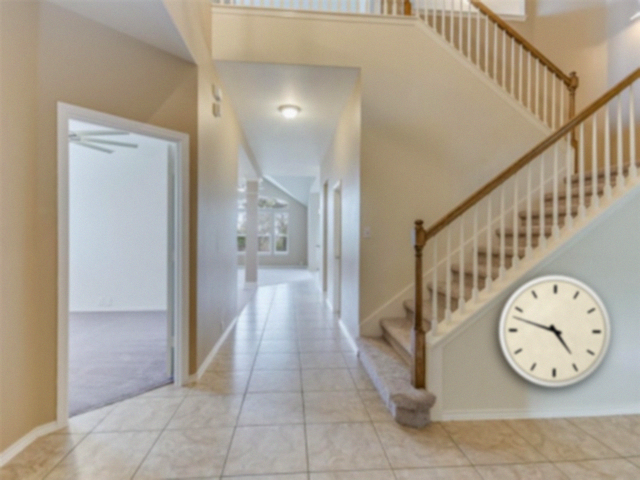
4:48
